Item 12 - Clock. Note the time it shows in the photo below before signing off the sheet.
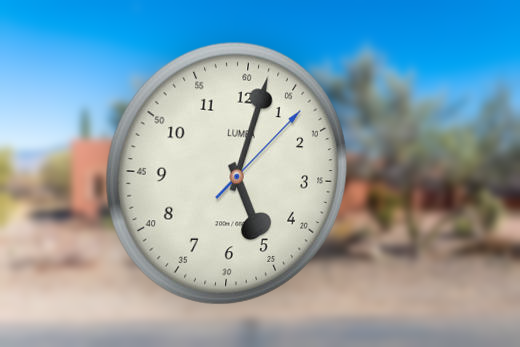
5:02:07
